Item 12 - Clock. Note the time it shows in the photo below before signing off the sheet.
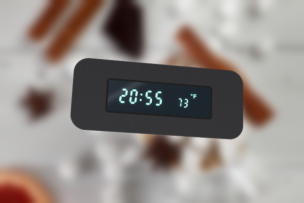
20:55
